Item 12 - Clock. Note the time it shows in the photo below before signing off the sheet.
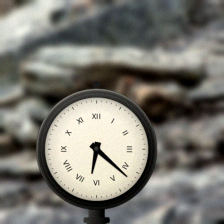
6:22
